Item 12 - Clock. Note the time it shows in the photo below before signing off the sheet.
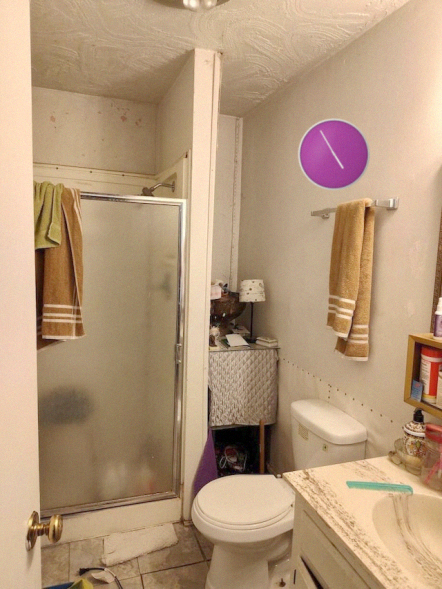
4:55
